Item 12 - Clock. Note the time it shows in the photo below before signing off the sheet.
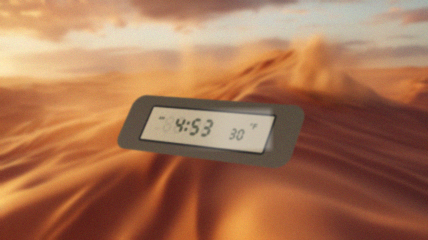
4:53
